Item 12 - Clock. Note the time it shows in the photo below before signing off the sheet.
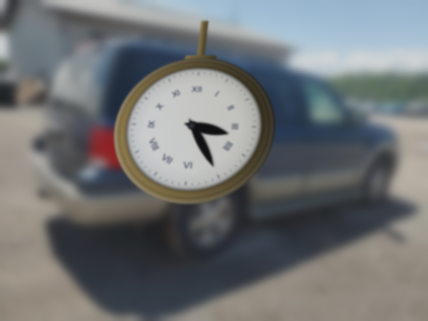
3:25
